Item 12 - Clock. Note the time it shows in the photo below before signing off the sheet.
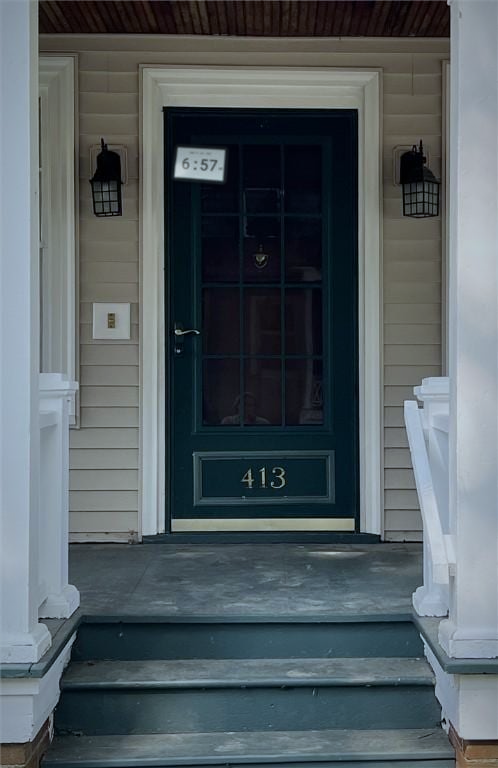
6:57
